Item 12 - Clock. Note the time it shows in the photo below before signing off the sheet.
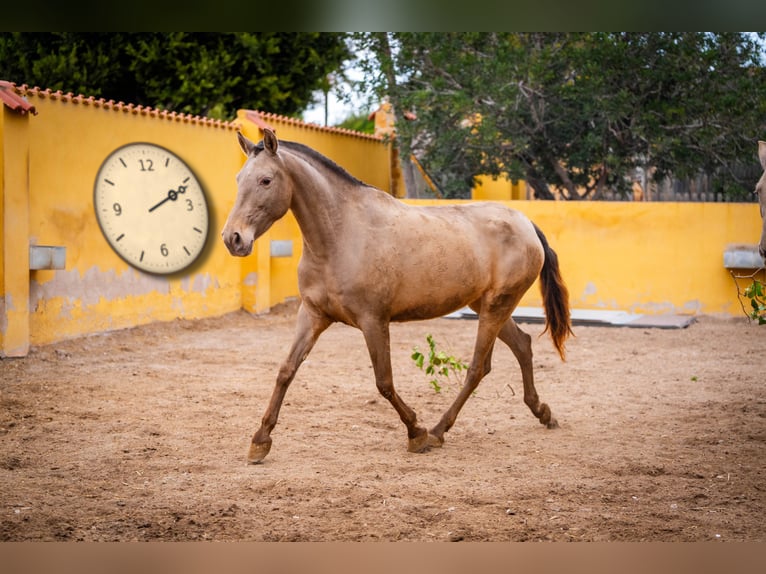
2:11
